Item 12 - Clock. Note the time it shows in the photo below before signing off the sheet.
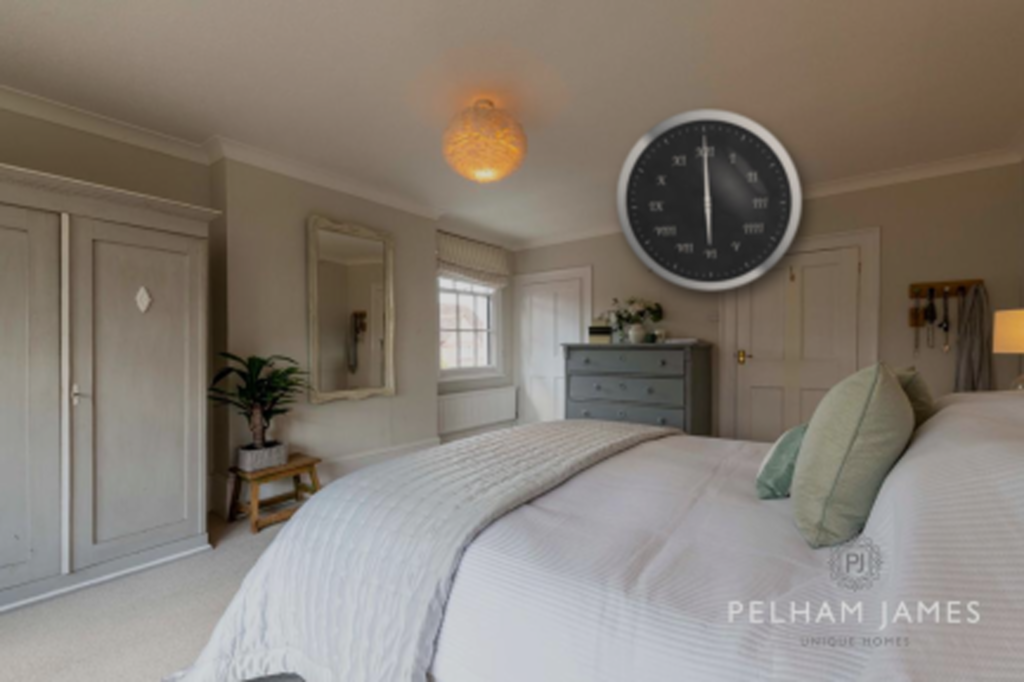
6:00
